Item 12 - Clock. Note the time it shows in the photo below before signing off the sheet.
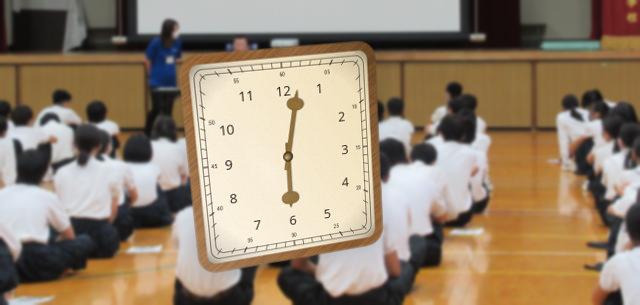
6:02
